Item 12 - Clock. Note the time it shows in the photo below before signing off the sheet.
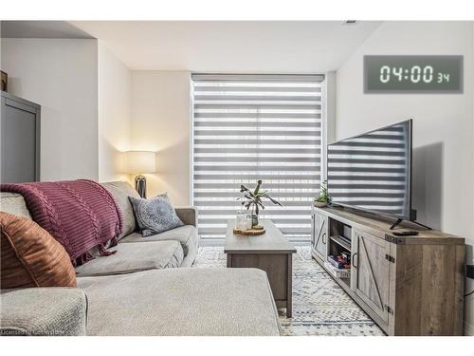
4:00:34
